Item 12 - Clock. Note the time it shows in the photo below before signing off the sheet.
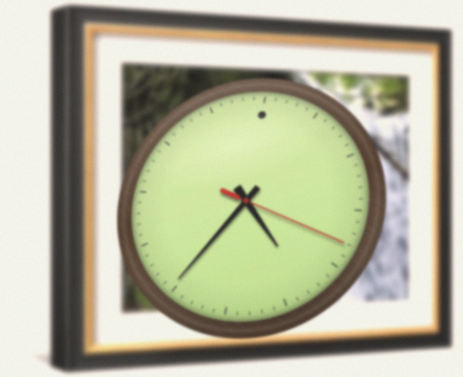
4:35:18
